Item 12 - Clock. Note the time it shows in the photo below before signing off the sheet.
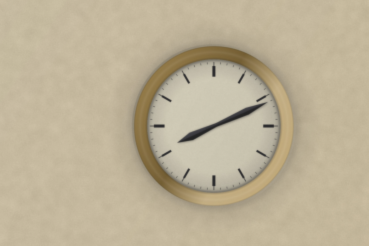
8:11
